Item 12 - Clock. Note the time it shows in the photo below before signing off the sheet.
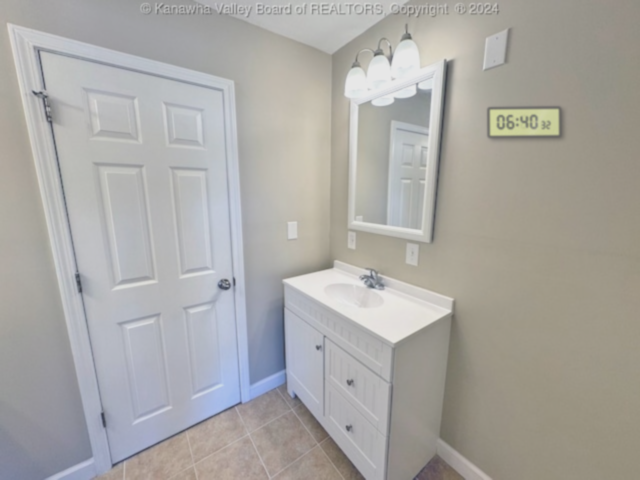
6:40
